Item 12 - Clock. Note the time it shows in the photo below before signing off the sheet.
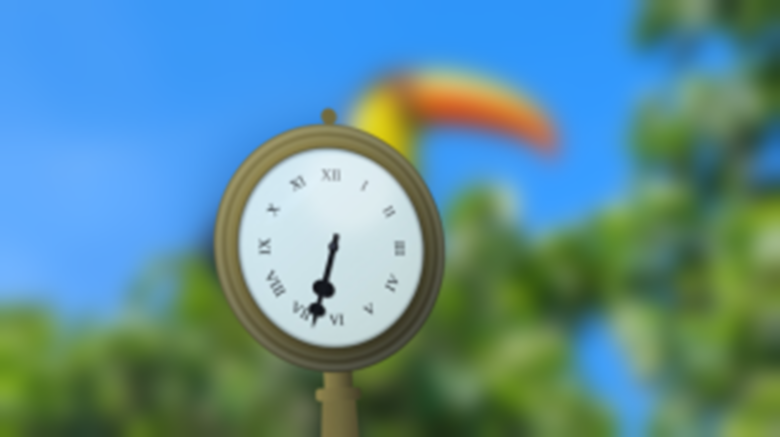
6:33
